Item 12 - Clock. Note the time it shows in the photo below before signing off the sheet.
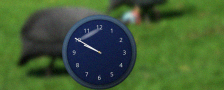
9:50
